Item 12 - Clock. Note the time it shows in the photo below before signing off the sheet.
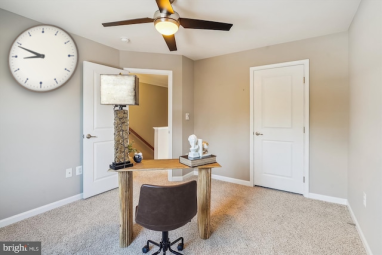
8:49
